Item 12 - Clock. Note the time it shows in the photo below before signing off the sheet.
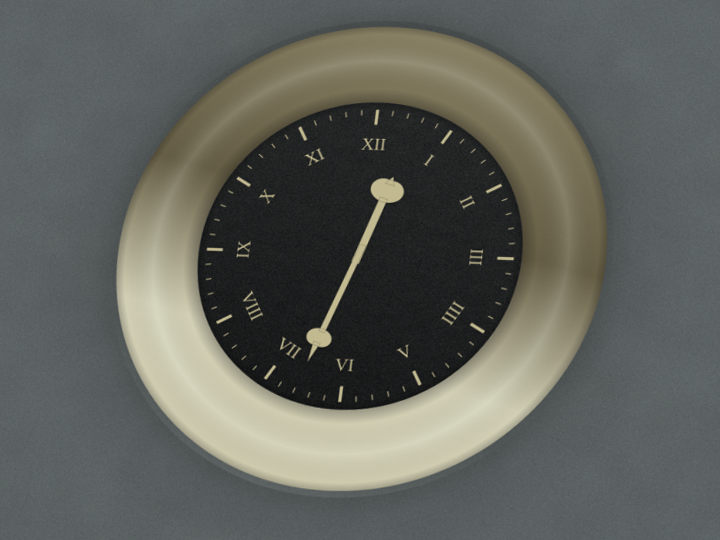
12:33
